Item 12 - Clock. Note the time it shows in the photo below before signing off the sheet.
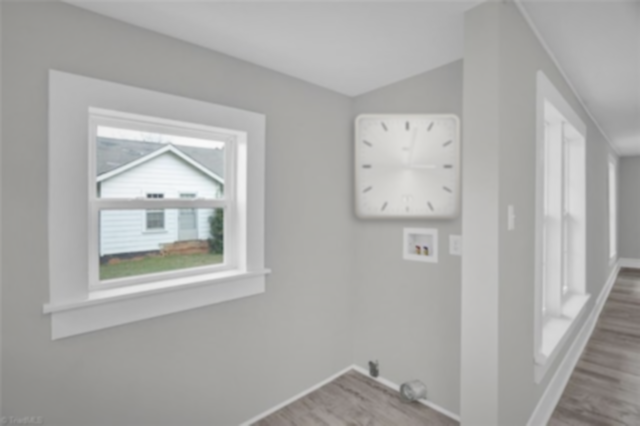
3:02
